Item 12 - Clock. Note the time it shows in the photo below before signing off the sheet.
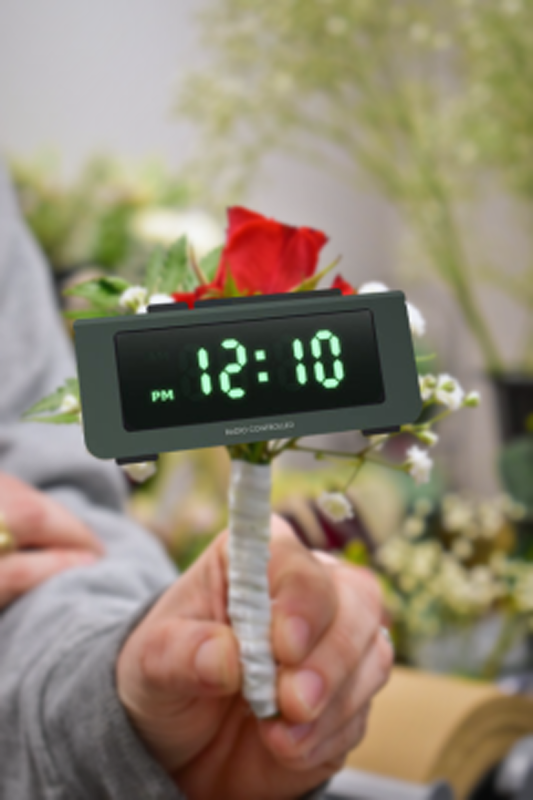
12:10
